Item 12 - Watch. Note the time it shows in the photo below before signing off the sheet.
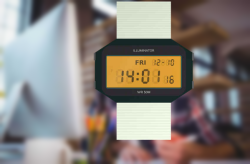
14:01:16
